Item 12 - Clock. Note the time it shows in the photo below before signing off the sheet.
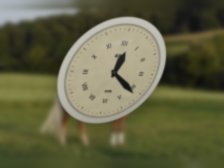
12:21
